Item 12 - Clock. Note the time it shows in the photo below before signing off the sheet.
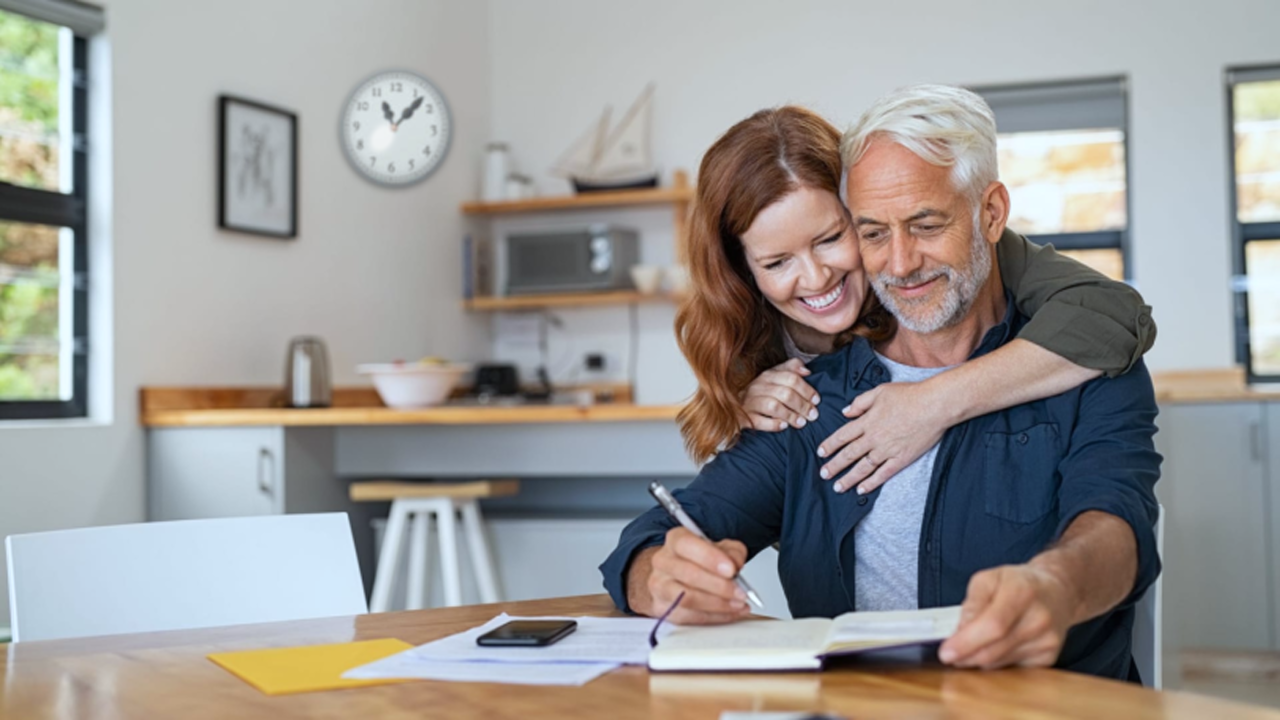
11:07
